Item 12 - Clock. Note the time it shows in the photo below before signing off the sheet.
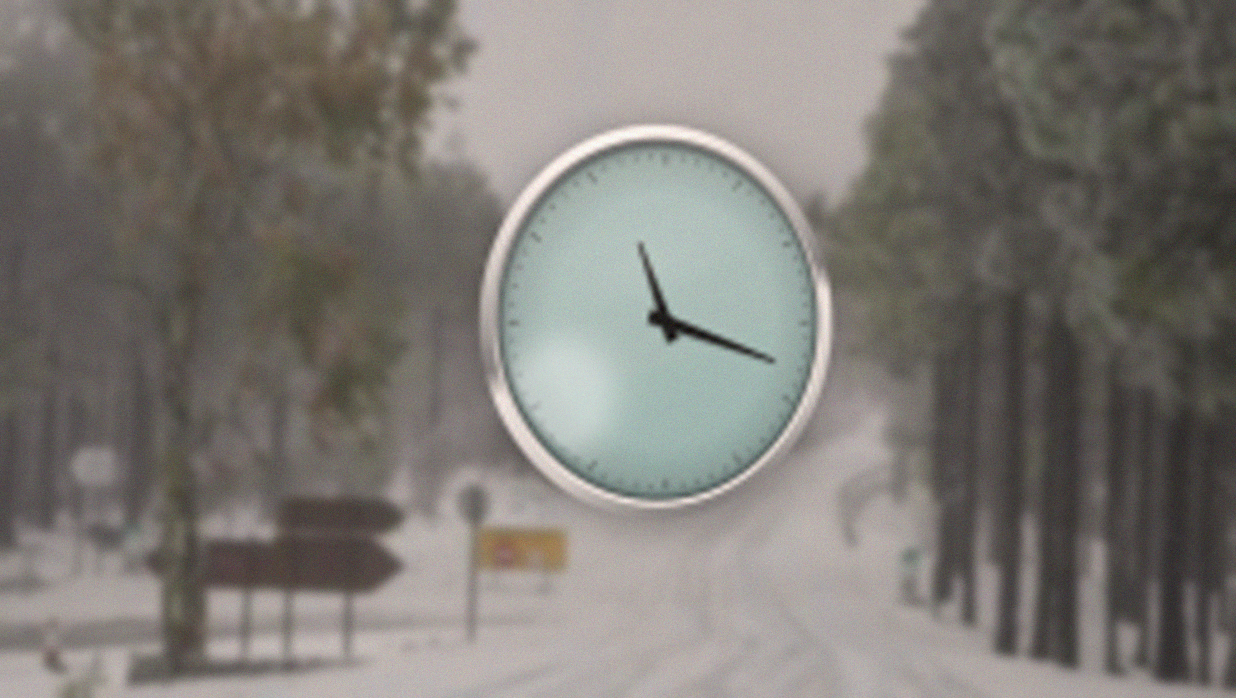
11:18
